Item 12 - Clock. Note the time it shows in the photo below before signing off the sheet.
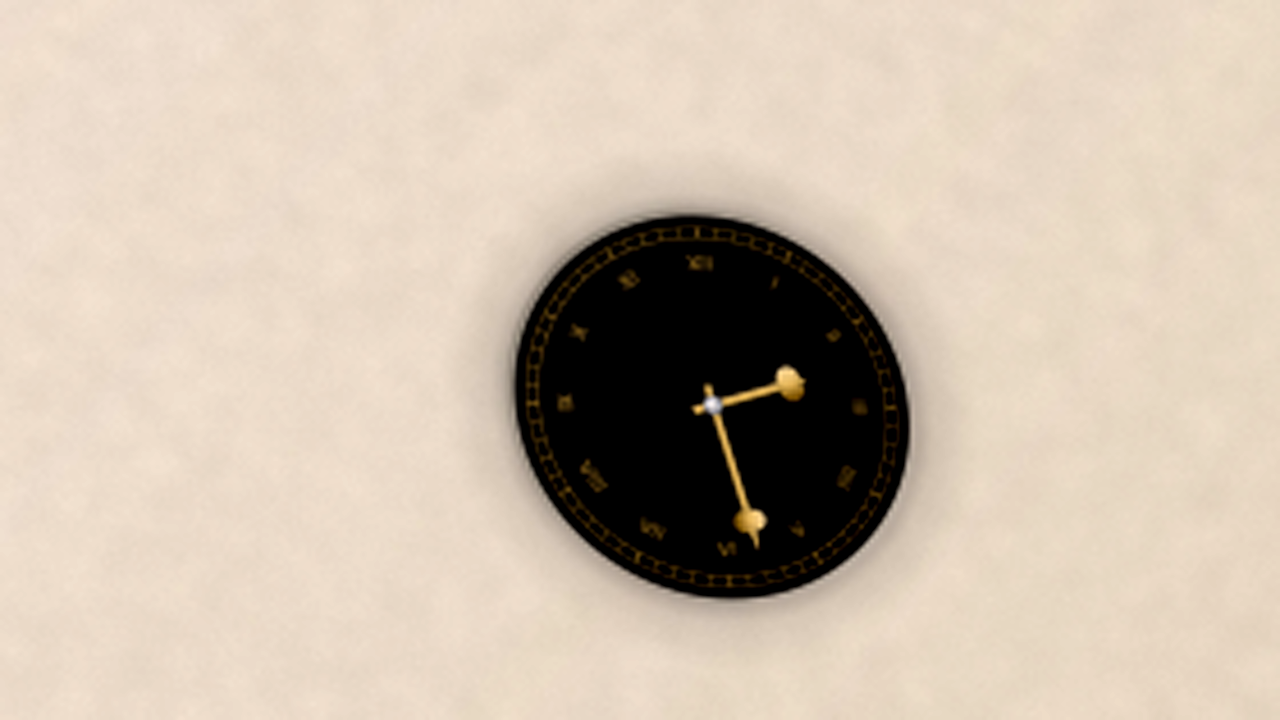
2:28
